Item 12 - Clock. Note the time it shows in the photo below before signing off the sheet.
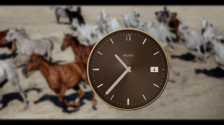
10:37
